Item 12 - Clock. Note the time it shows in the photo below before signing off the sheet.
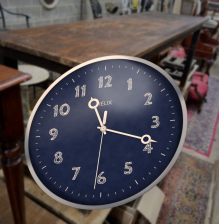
11:18:31
